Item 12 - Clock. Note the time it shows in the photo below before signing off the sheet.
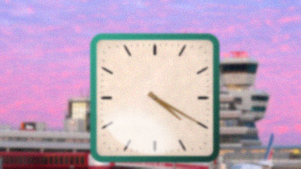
4:20
